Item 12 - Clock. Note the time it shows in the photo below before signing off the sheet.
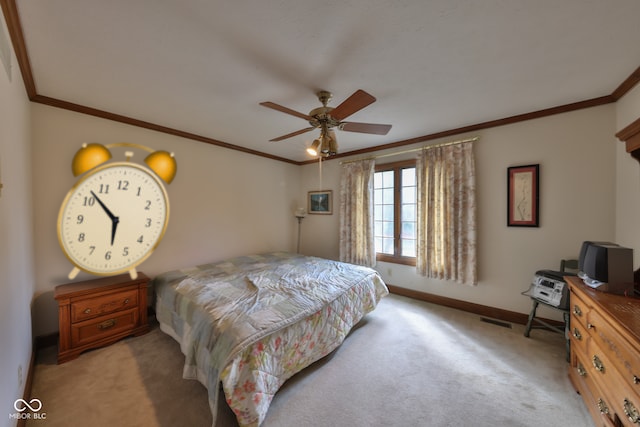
5:52
